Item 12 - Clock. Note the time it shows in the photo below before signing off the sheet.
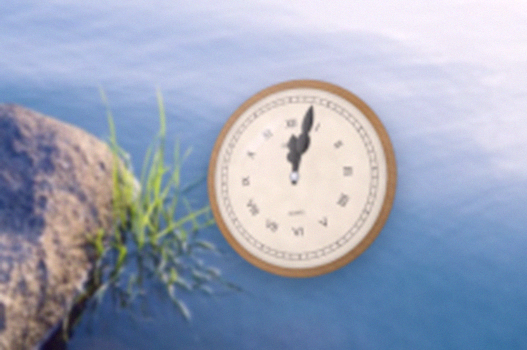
12:03
